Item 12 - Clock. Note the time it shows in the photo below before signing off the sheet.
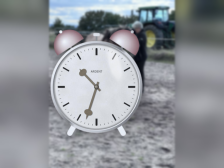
10:33
